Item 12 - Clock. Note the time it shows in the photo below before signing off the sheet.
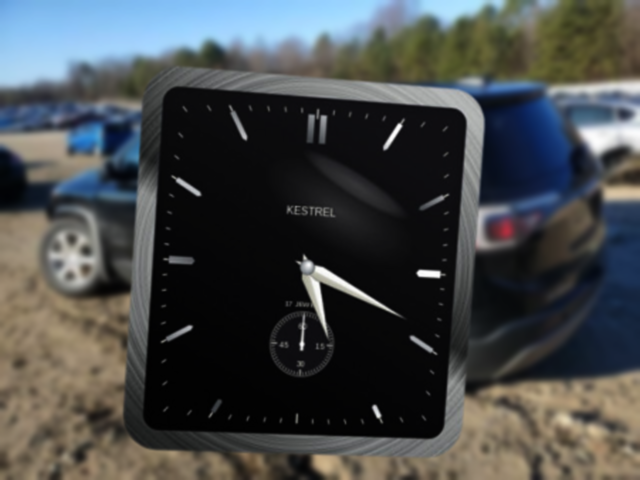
5:19
